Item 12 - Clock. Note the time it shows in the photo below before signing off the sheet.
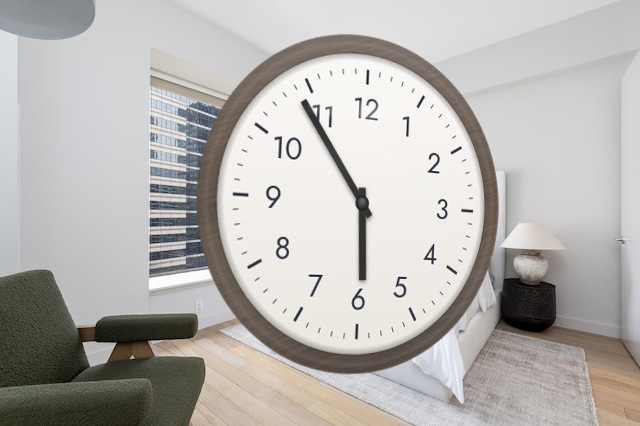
5:54
